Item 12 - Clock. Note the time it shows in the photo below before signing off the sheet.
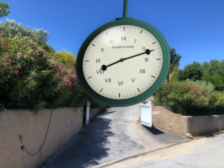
8:12
